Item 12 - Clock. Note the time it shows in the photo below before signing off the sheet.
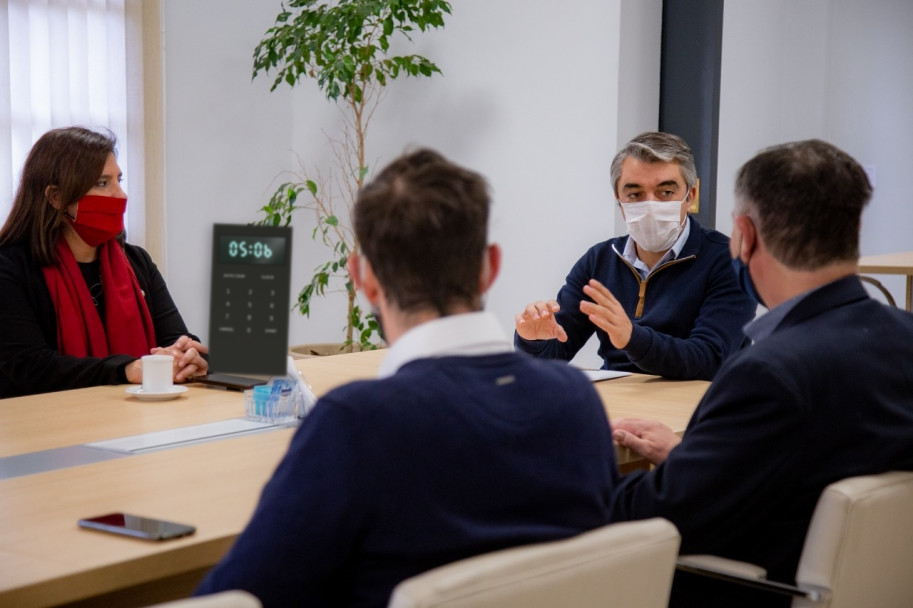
5:06
